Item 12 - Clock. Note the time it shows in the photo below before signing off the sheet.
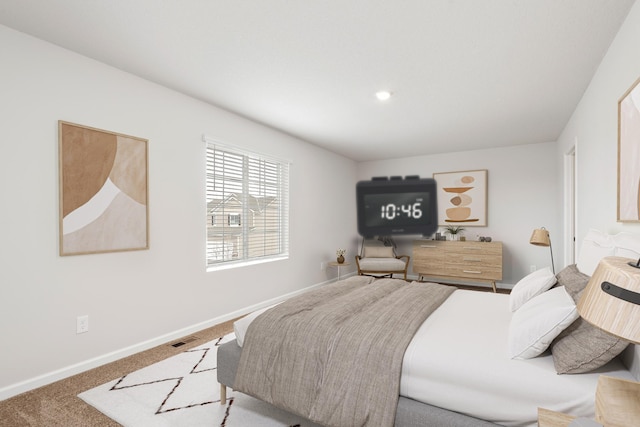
10:46
